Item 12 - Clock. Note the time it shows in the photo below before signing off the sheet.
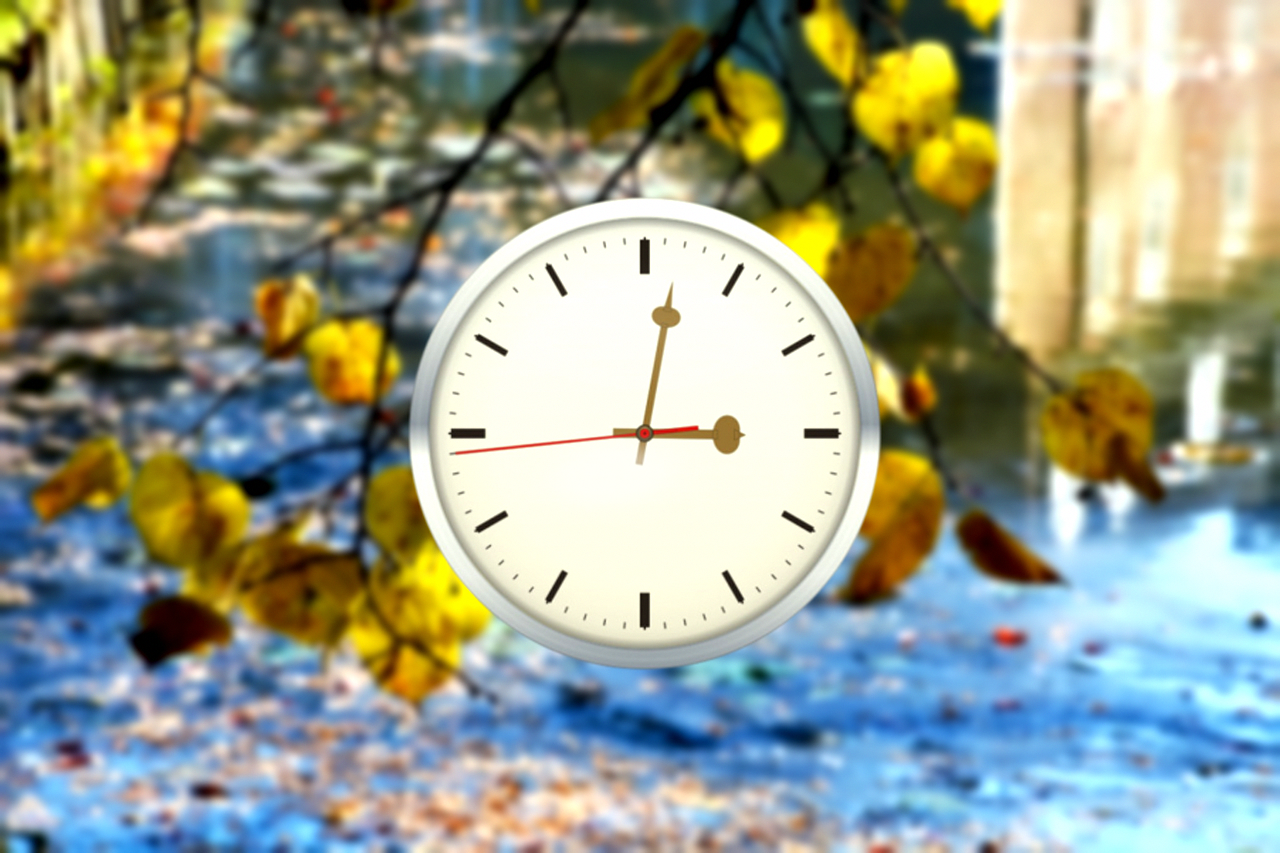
3:01:44
